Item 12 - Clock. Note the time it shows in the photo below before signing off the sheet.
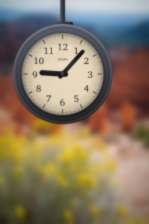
9:07
